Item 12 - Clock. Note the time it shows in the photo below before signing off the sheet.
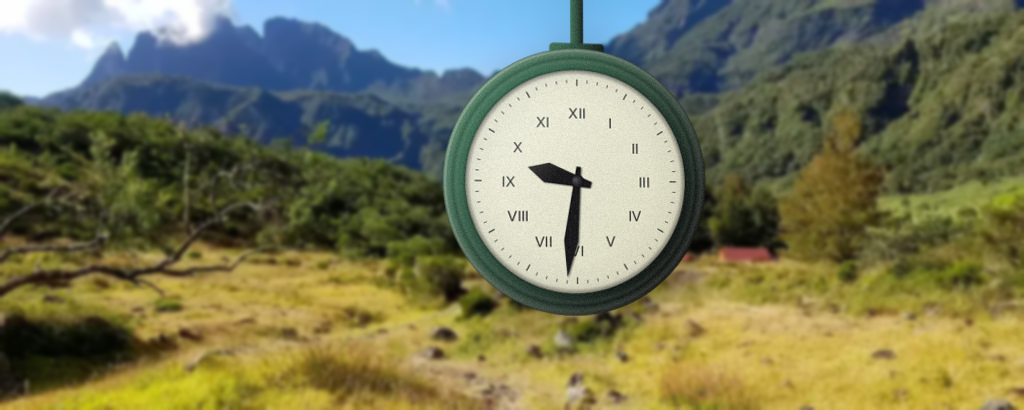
9:31
